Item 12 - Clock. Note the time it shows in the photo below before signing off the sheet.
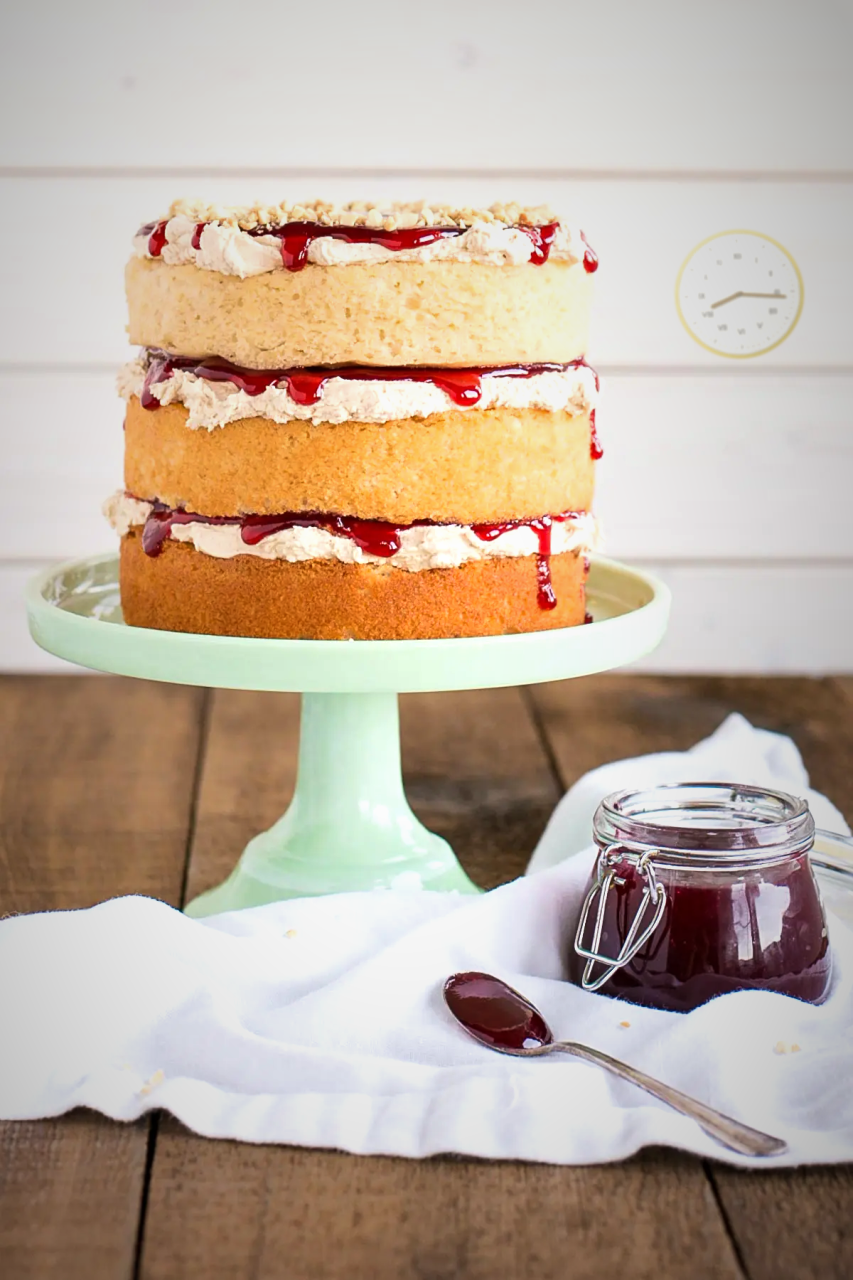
8:16
